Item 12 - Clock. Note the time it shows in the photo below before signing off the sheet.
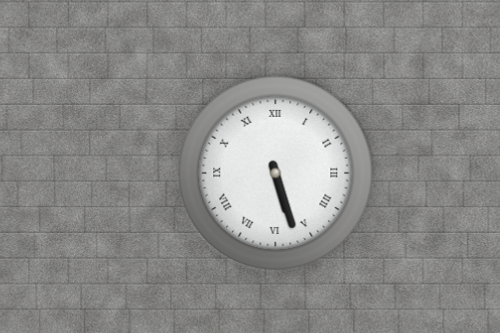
5:27
